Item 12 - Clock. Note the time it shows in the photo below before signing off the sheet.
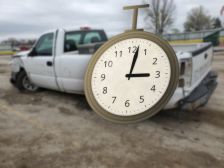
3:02
